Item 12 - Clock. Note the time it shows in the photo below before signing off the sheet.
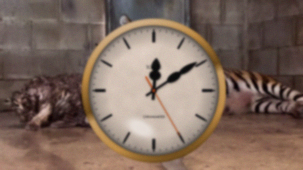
12:09:25
